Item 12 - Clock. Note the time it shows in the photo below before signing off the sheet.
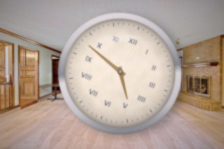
4:48
